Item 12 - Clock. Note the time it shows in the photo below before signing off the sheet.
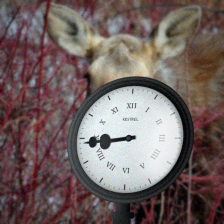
8:44
